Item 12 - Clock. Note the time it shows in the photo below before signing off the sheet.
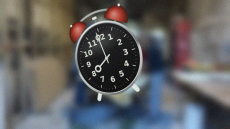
7:59
